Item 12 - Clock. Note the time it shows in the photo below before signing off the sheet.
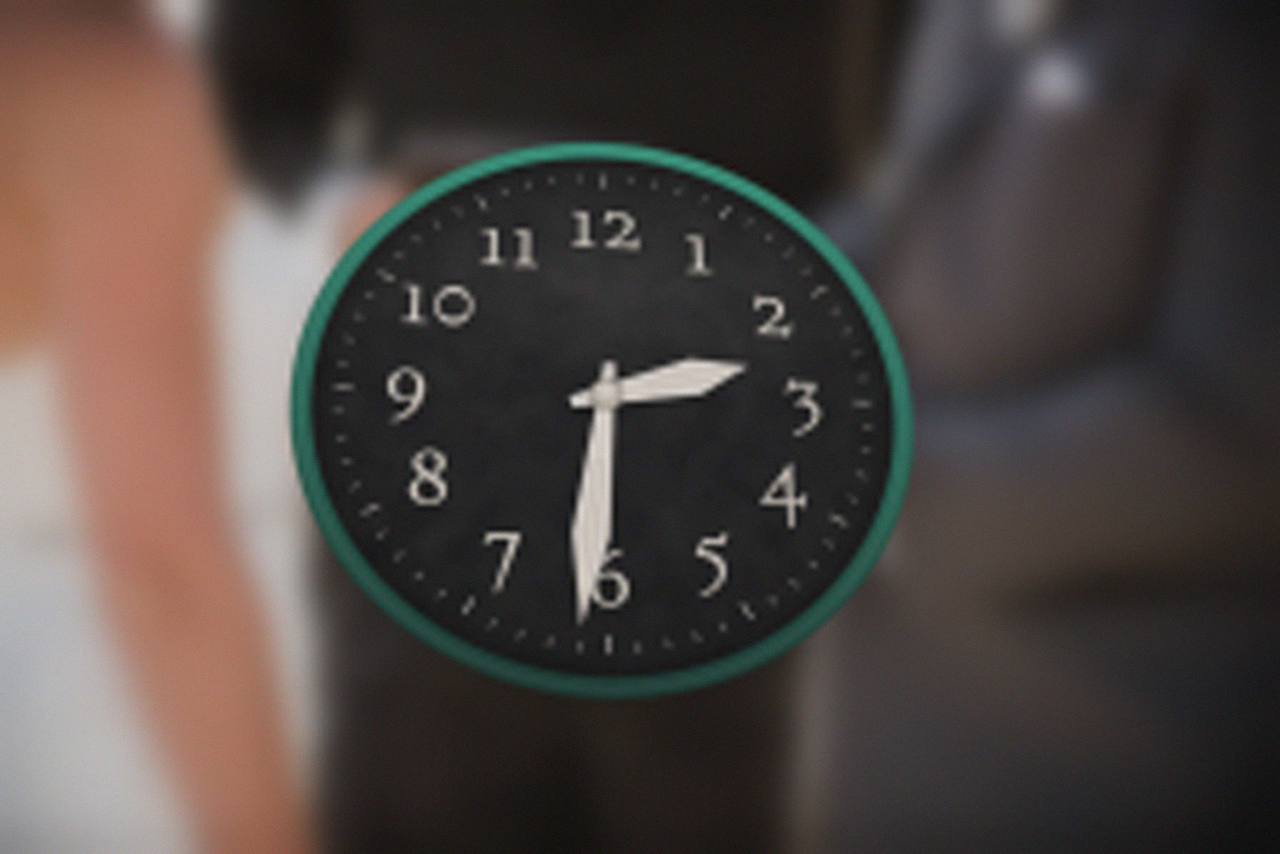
2:31
